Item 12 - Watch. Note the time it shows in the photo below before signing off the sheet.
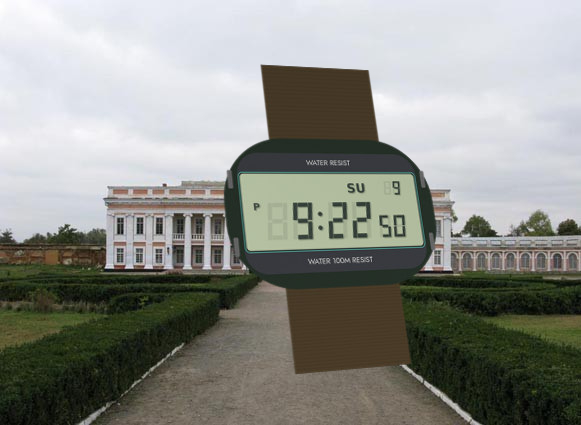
9:22:50
